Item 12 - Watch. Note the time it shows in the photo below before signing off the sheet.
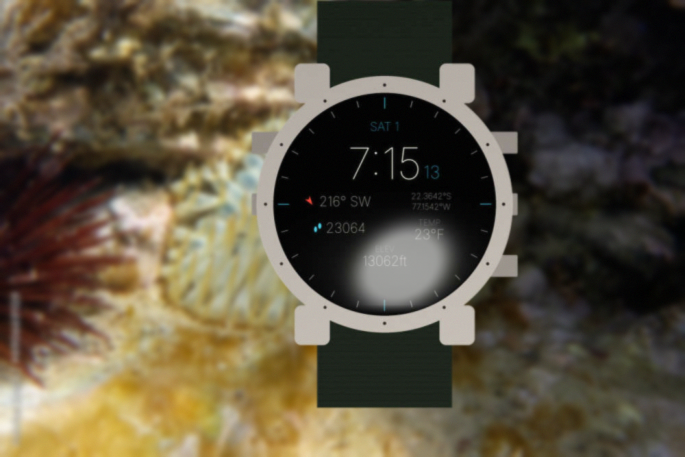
7:15:13
